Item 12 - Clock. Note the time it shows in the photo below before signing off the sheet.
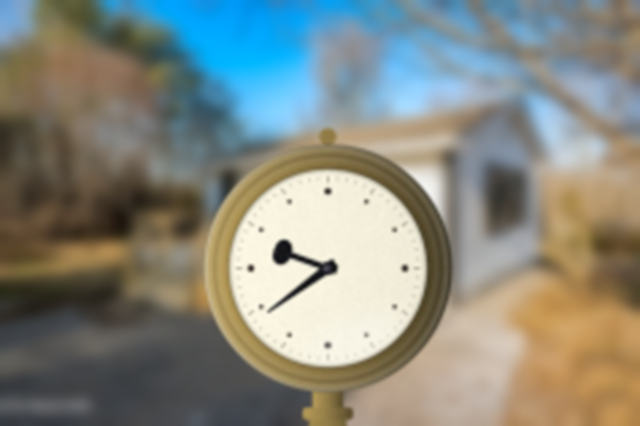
9:39
